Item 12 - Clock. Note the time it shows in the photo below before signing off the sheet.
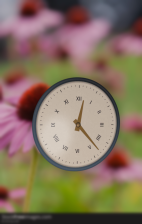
12:23
